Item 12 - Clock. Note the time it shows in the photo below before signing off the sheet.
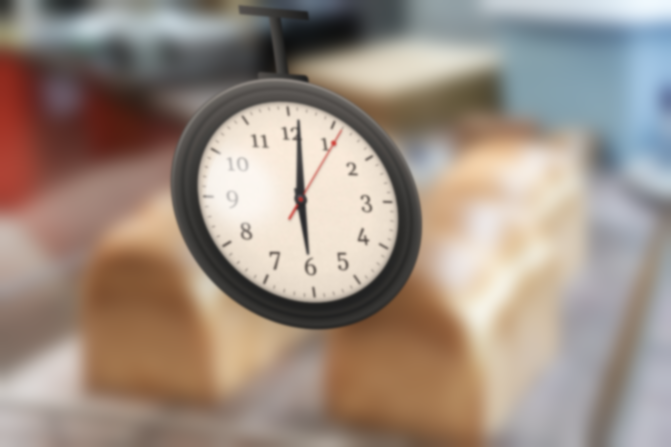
6:01:06
